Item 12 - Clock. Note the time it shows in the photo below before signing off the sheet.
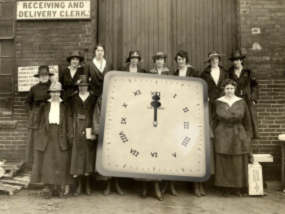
12:00
